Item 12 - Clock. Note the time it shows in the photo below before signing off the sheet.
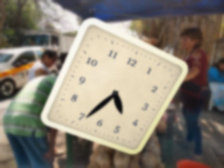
4:34
